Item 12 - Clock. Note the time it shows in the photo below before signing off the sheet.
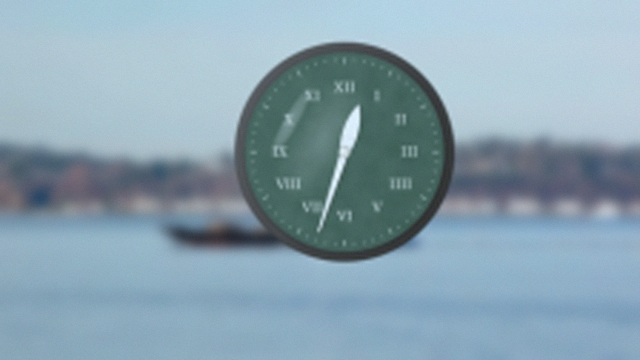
12:33
